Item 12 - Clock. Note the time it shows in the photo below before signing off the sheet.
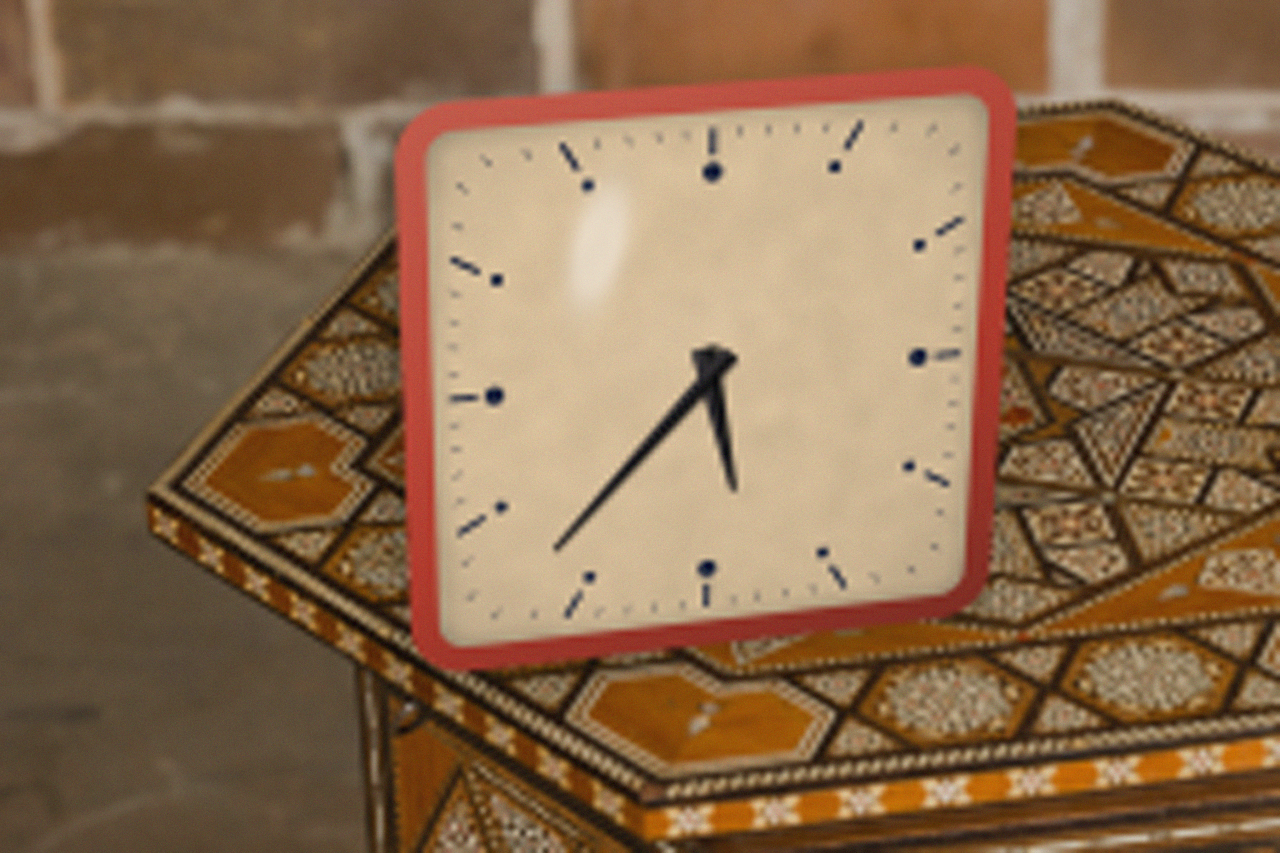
5:37
